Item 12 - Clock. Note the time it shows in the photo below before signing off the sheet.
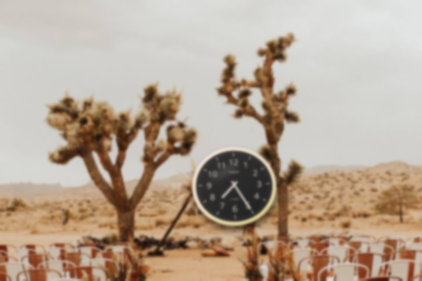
7:25
